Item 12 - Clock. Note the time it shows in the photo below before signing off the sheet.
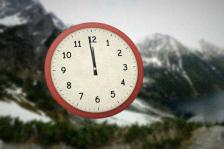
11:59
